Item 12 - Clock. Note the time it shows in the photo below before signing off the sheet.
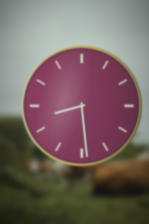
8:29
